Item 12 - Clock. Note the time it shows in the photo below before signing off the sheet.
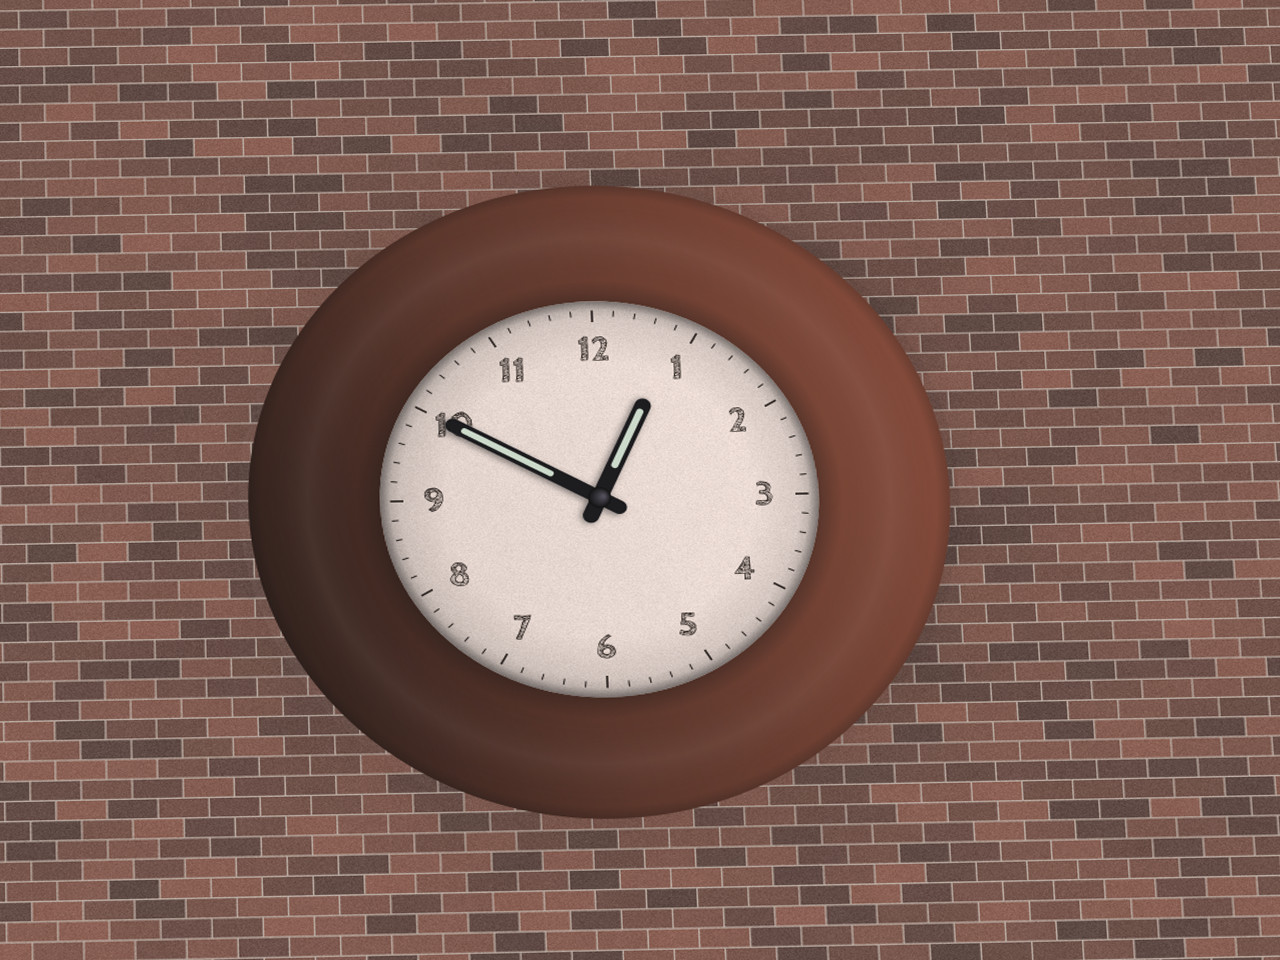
12:50
